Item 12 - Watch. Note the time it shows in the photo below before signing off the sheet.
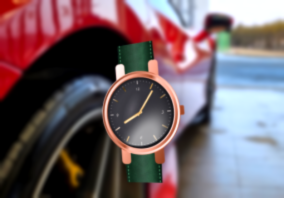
8:06
